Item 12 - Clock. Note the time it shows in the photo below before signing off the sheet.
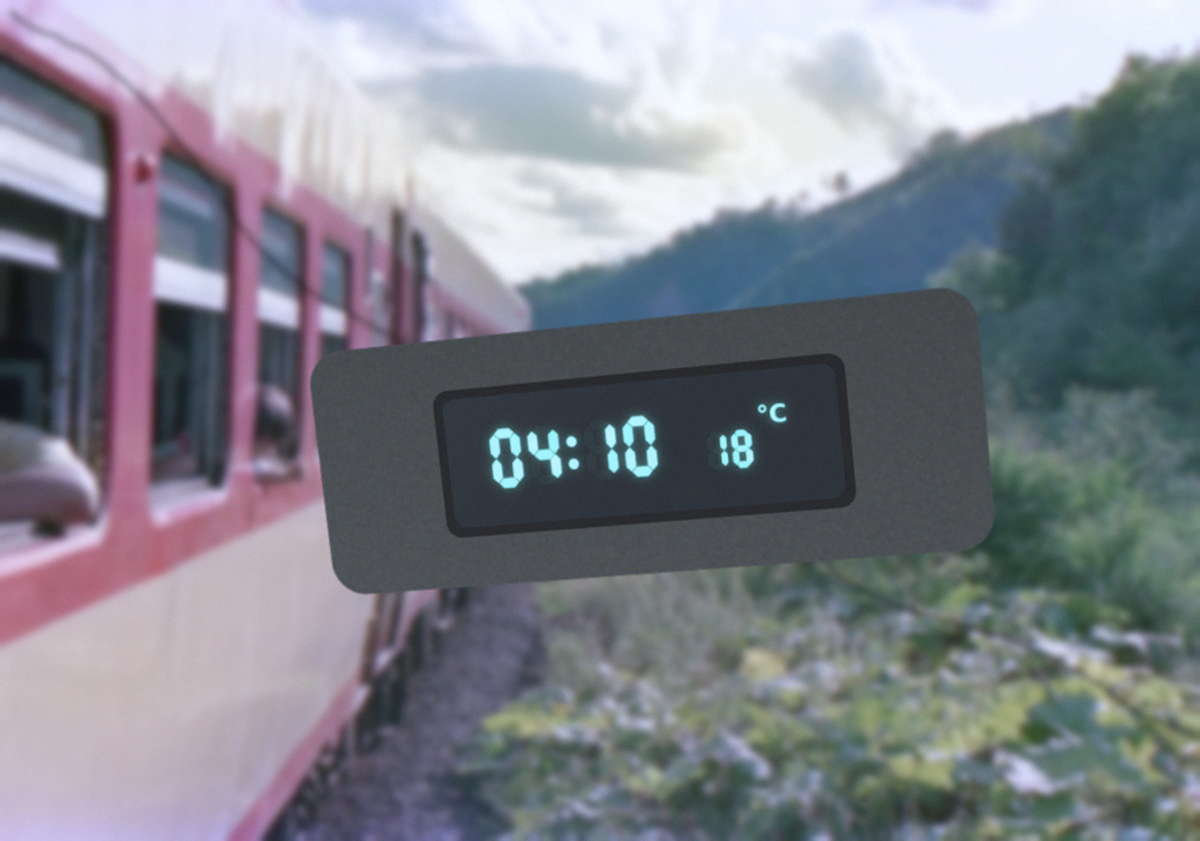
4:10
